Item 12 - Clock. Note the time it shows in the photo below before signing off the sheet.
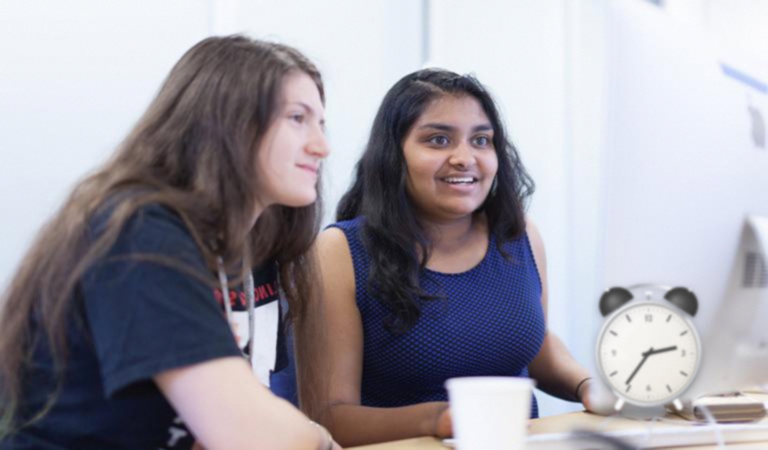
2:36
